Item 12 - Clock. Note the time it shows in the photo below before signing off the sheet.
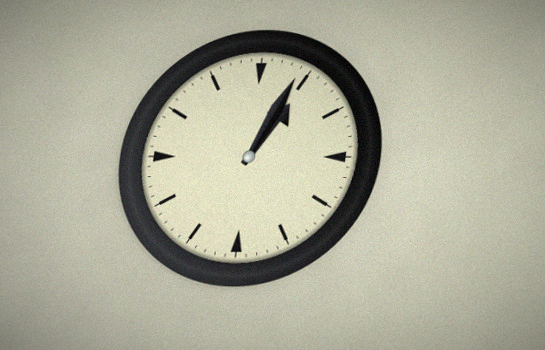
1:04
